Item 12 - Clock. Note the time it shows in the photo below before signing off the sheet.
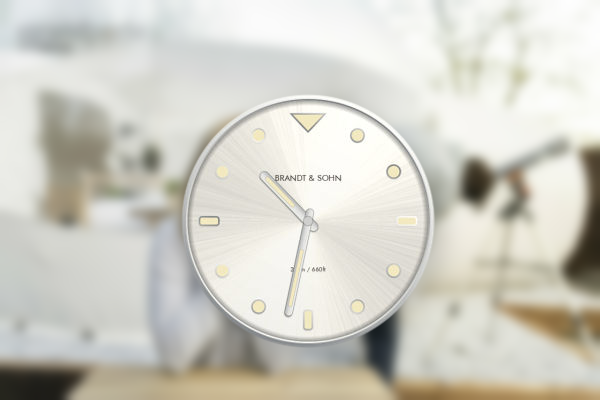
10:32
